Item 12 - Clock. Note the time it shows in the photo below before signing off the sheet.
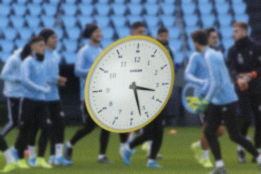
3:27
